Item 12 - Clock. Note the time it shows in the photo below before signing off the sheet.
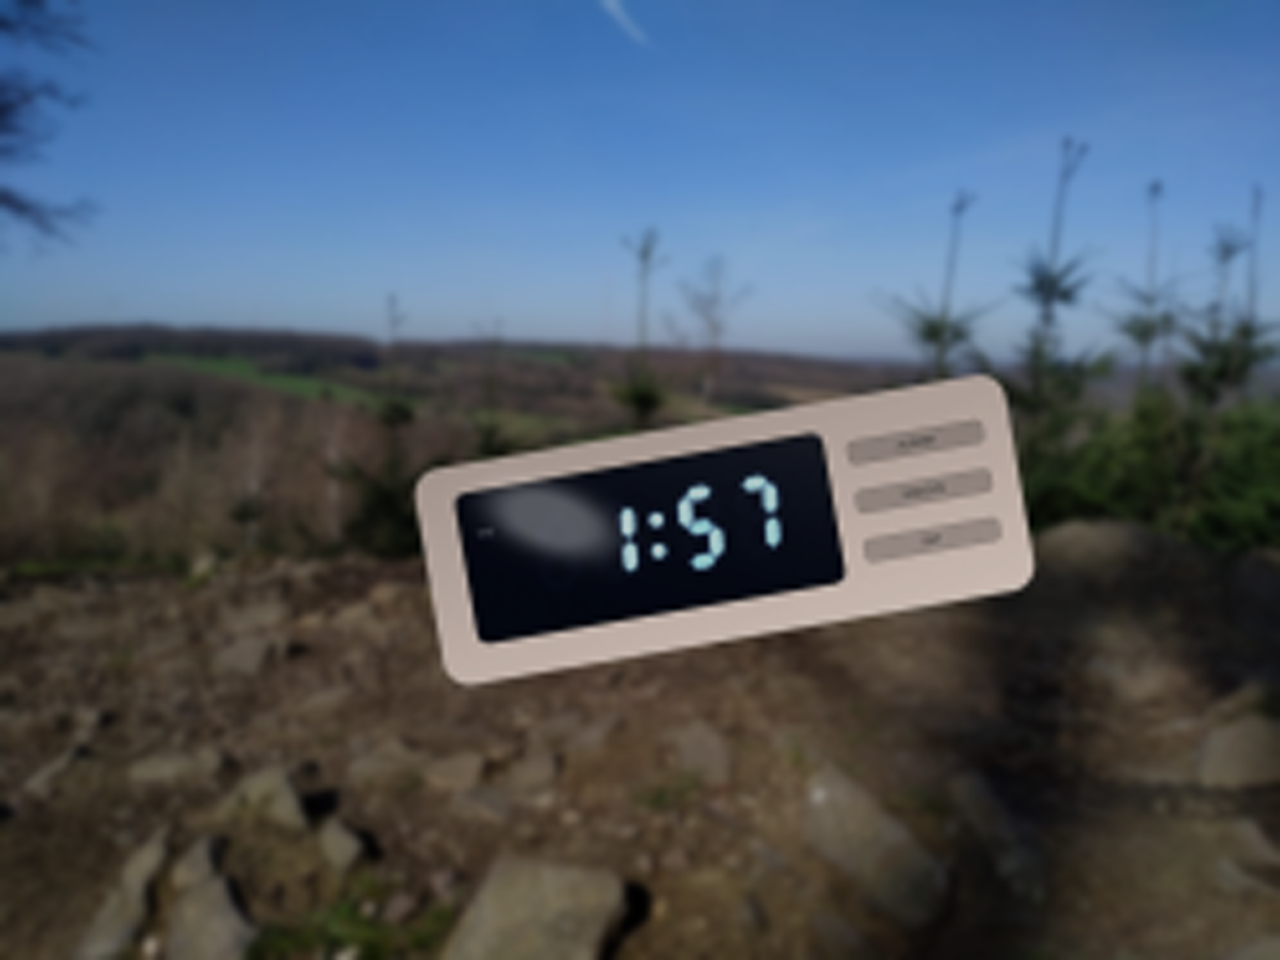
1:57
